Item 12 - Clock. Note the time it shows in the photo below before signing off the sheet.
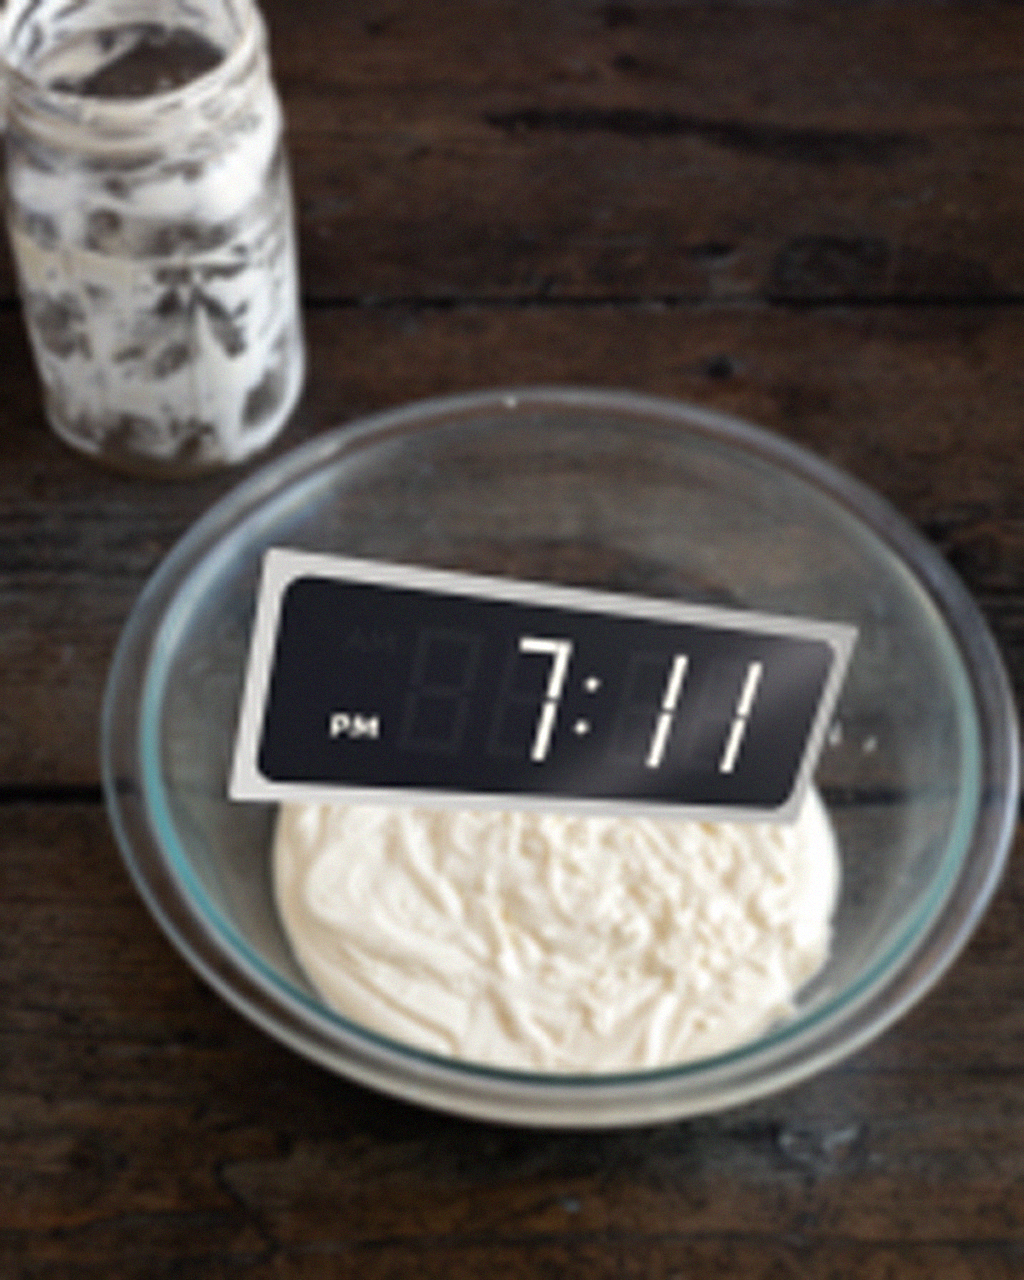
7:11
